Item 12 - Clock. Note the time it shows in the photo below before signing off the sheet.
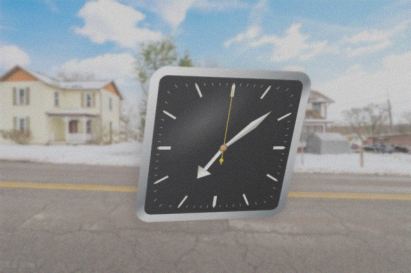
7:08:00
